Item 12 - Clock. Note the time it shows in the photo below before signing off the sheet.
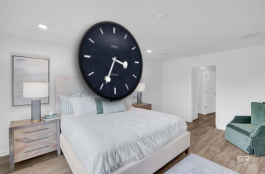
3:34
